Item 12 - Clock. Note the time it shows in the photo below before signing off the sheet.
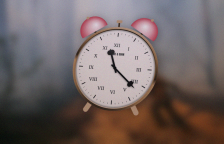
11:22
